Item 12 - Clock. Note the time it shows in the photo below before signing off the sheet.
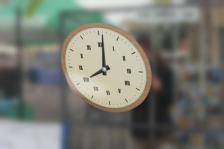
8:01
